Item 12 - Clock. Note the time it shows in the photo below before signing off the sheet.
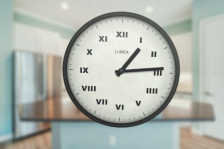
1:14
